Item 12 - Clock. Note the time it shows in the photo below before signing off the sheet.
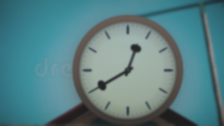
12:40
